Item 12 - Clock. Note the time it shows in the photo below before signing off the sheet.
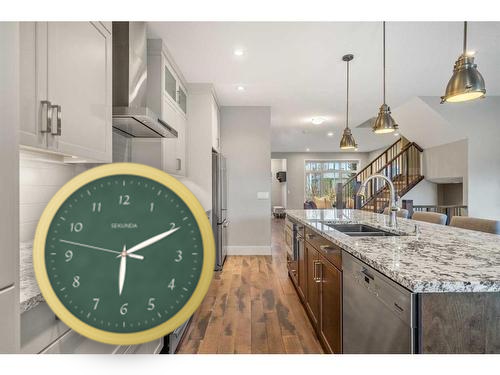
6:10:47
